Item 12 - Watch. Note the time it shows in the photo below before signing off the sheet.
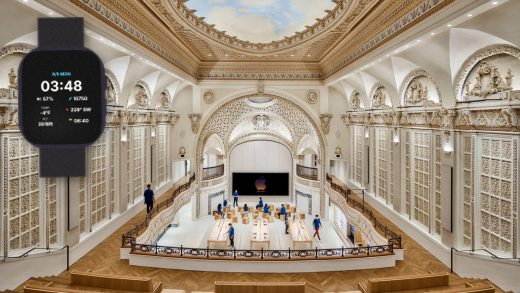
3:48
